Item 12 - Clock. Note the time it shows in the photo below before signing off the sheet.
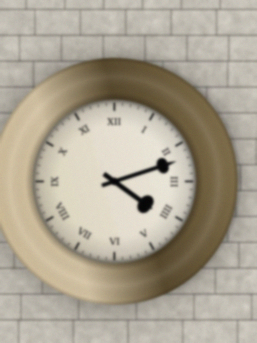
4:12
